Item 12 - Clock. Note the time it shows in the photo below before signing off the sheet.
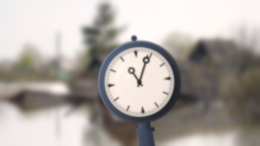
11:04
